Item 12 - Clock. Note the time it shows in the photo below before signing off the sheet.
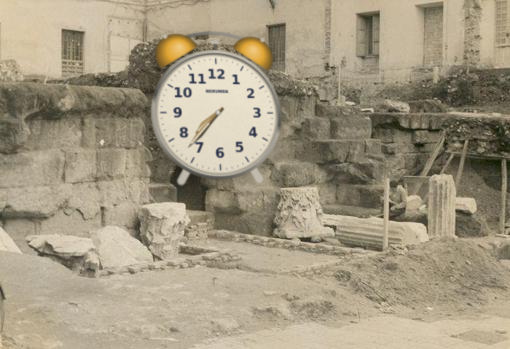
7:37
